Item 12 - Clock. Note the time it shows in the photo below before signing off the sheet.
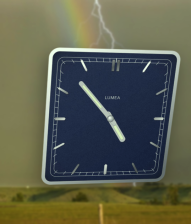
4:53
